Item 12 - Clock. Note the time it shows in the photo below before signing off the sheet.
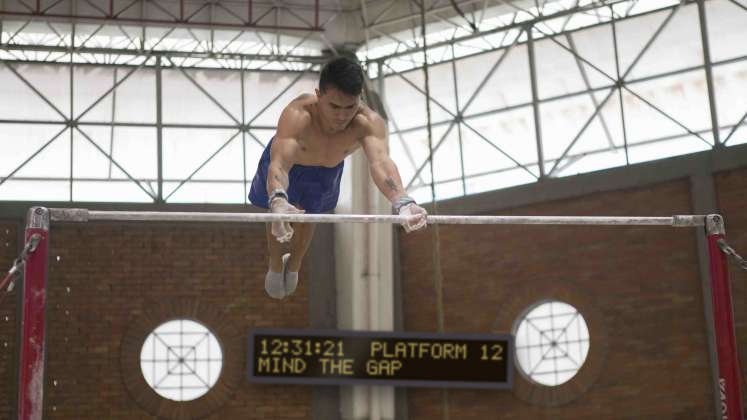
12:31:21
